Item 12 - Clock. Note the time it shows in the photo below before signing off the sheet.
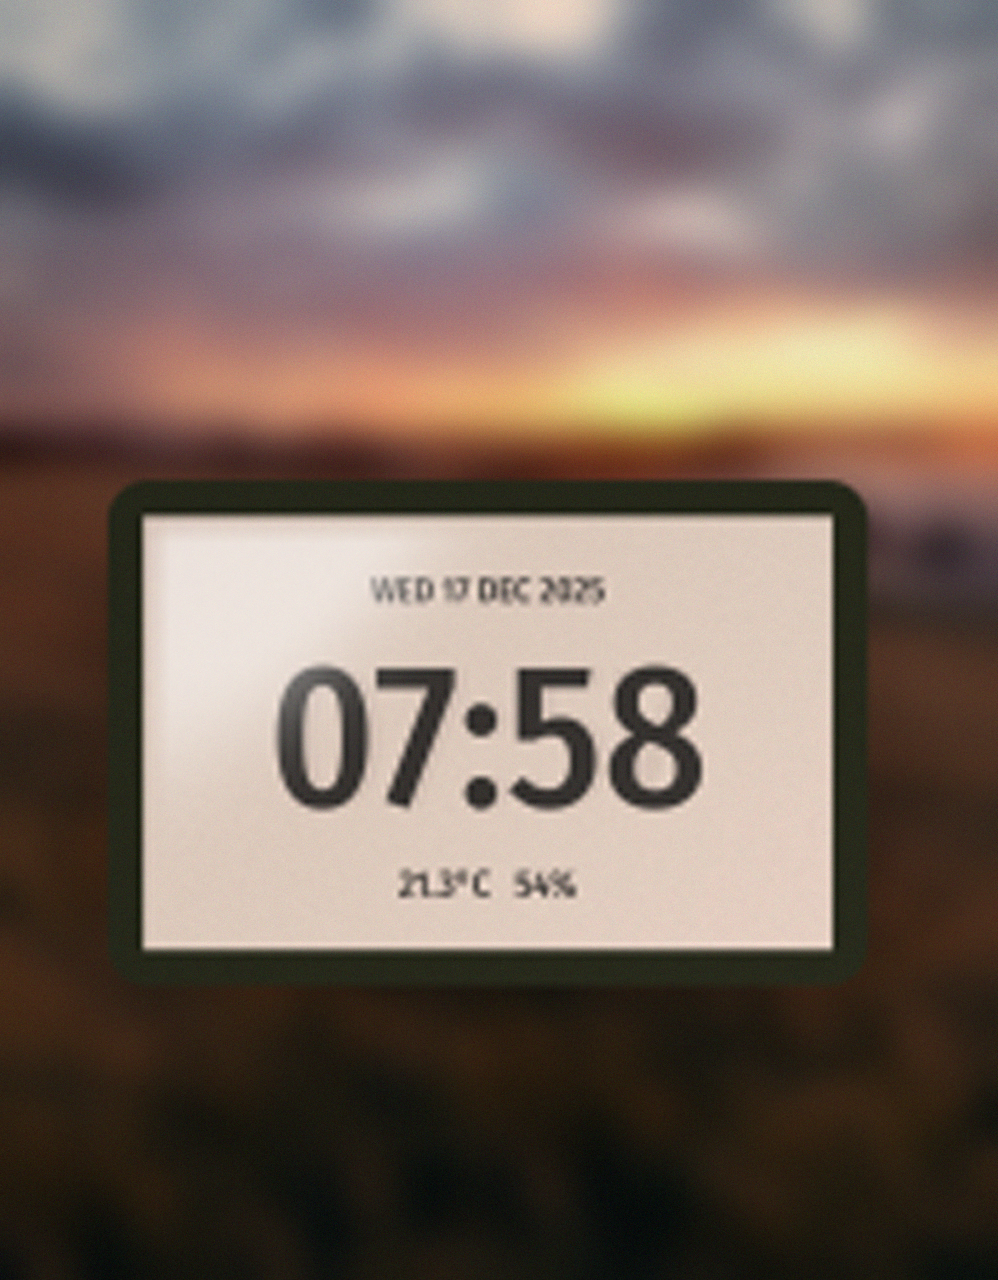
7:58
